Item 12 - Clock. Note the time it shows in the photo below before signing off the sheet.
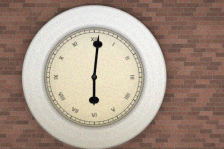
6:01
